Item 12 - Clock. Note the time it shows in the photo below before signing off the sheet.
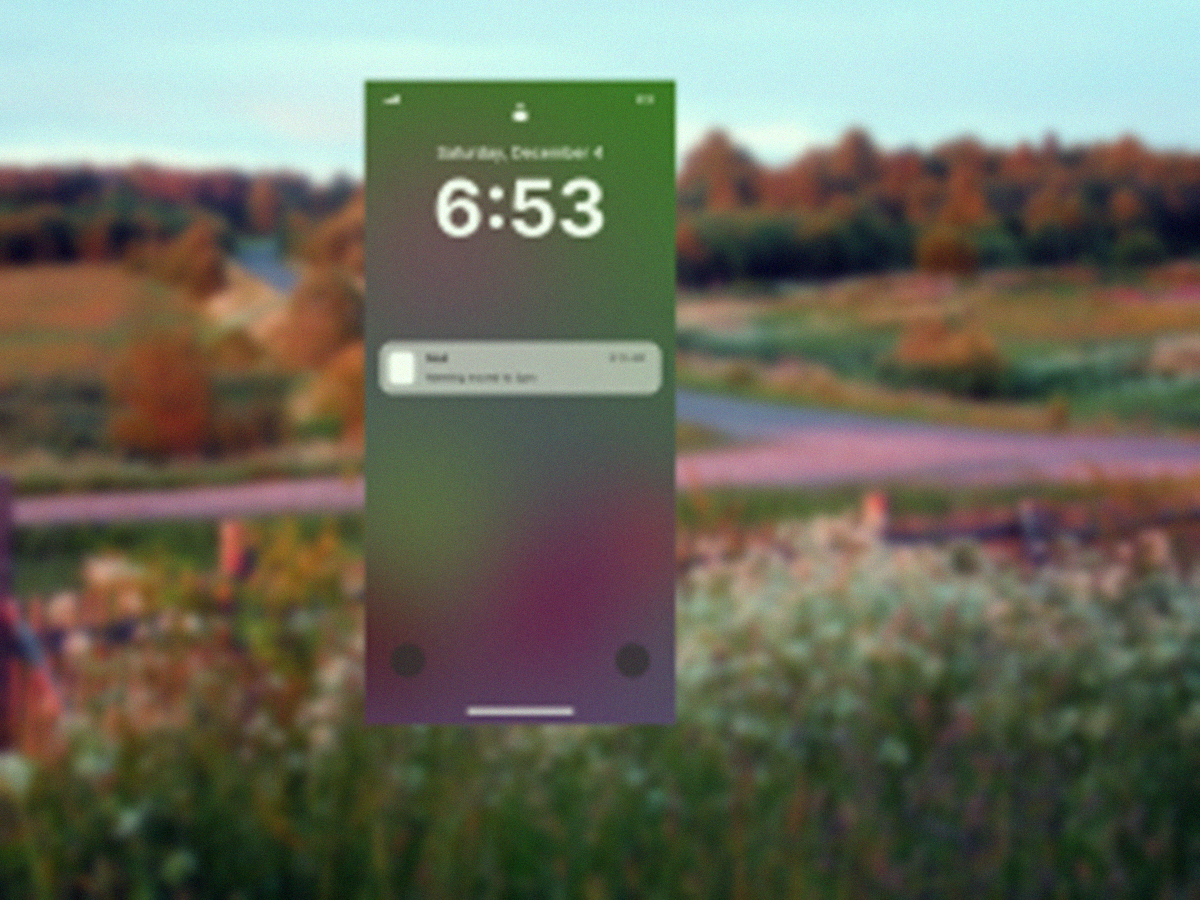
6:53
